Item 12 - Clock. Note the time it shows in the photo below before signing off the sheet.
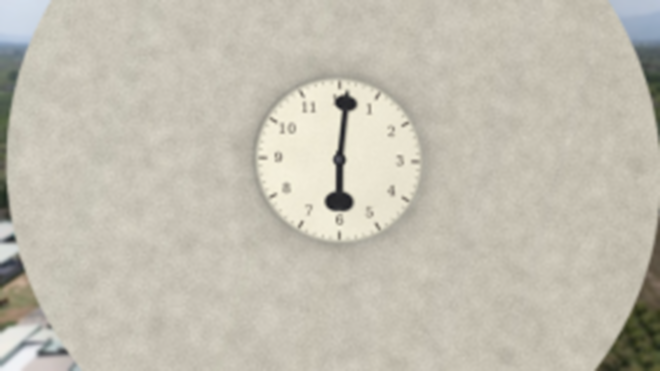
6:01
